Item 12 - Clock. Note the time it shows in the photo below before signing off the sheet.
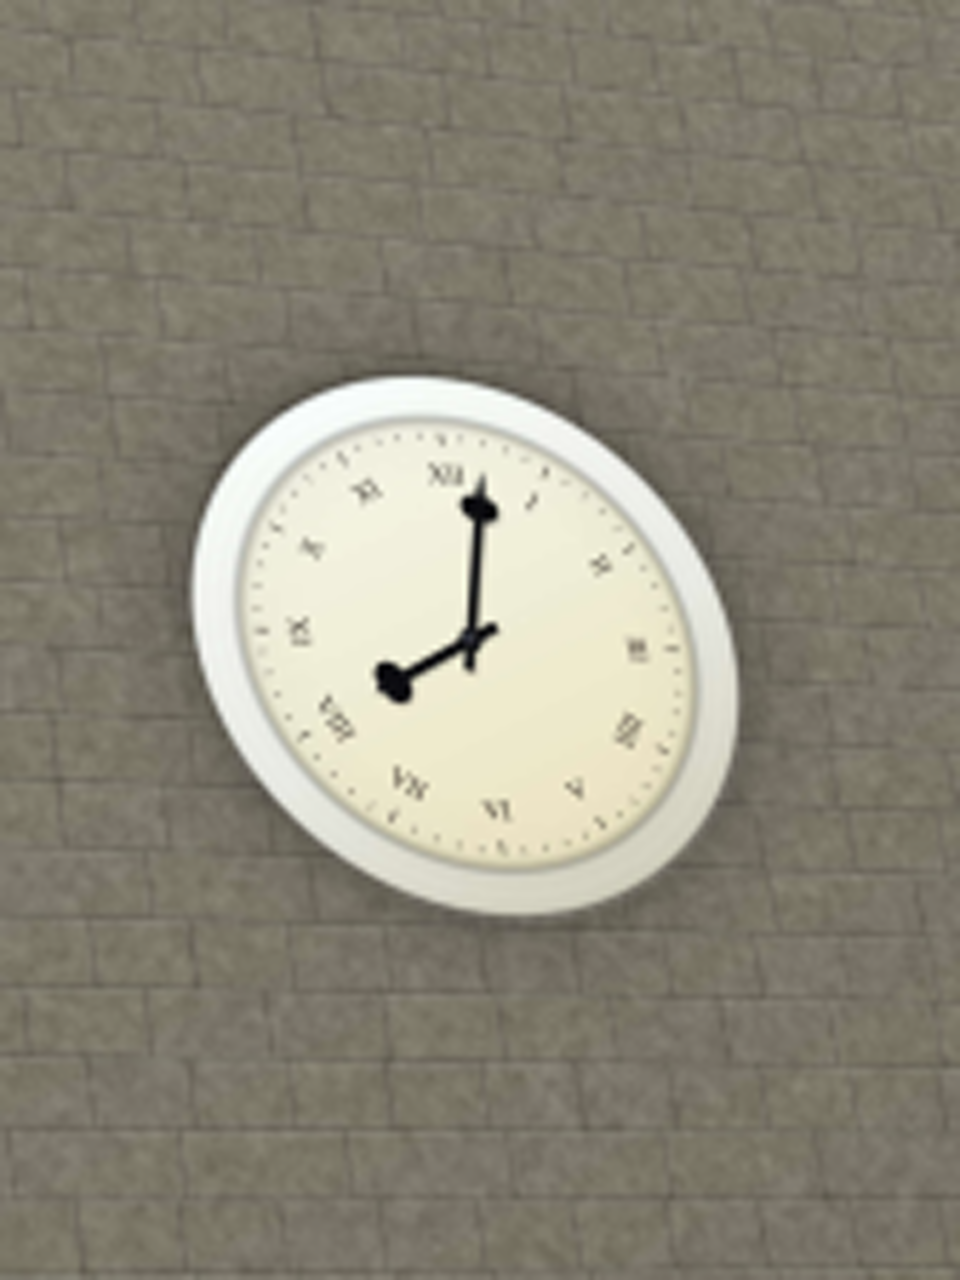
8:02
